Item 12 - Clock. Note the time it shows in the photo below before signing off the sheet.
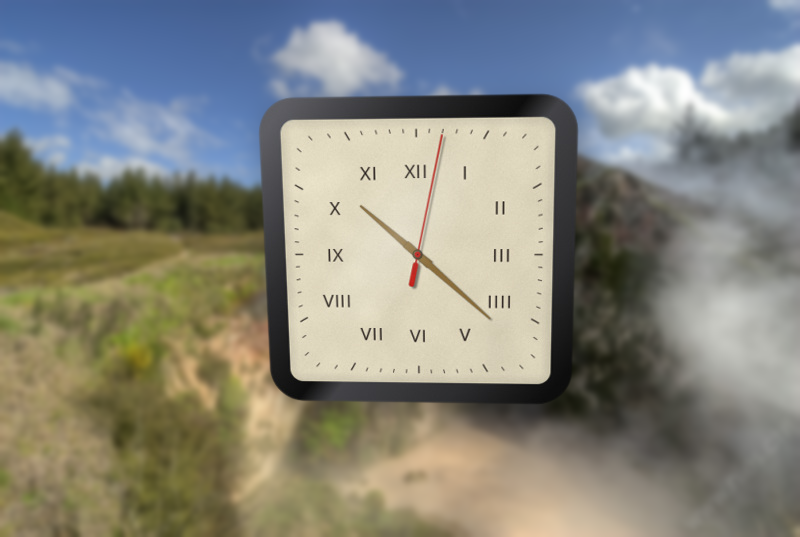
10:22:02
